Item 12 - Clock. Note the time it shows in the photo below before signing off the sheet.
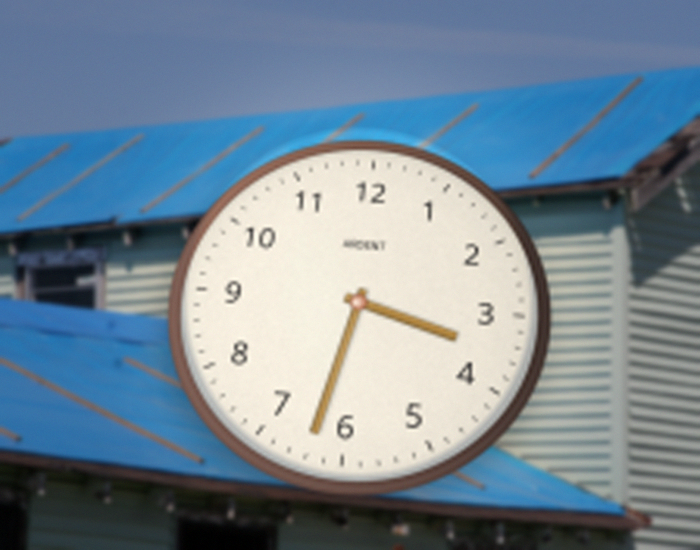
3:32
